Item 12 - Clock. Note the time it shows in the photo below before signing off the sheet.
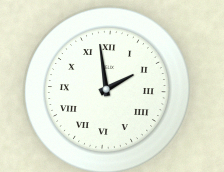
1:58
